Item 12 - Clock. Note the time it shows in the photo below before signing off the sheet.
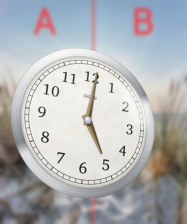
5:01
